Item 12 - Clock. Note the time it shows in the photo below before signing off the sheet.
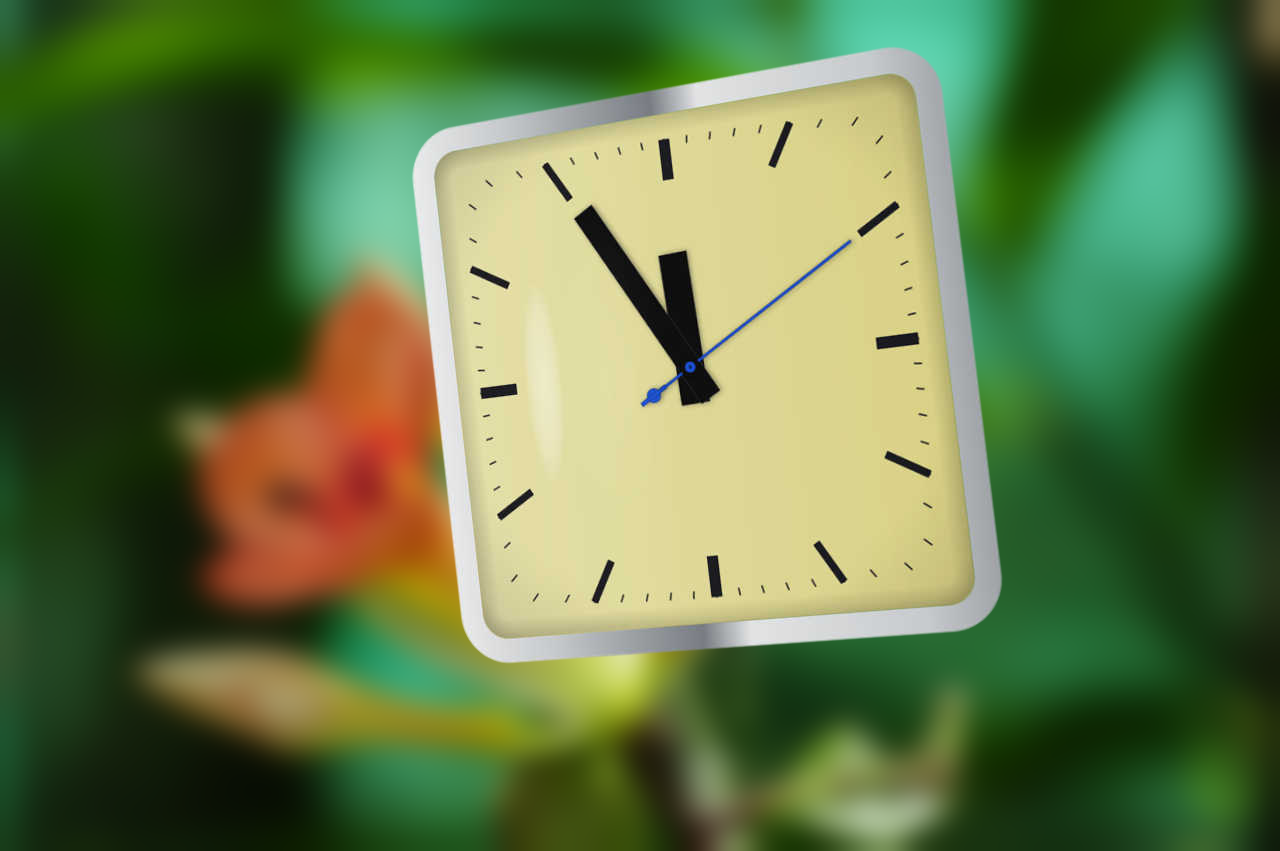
11:55:10
